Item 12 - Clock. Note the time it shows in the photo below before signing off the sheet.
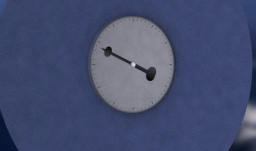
3:49
